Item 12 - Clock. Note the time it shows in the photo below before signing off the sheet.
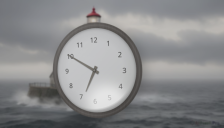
6:50
